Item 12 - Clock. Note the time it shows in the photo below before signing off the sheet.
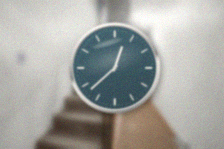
12:38
